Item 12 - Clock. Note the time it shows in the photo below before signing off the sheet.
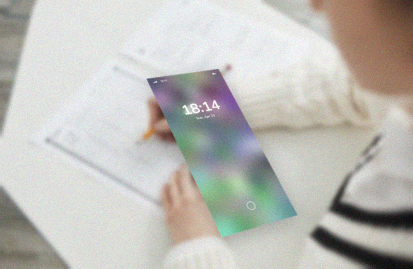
18:14
